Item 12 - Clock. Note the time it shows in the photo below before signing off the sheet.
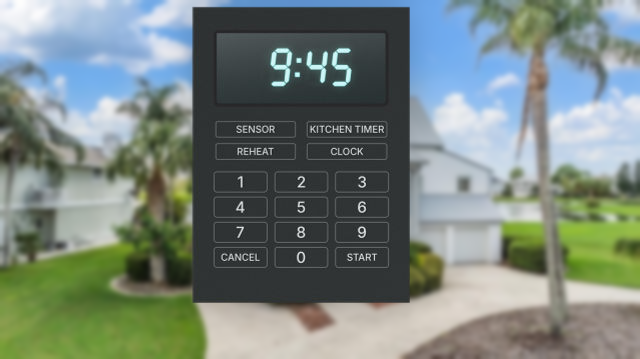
9:45
